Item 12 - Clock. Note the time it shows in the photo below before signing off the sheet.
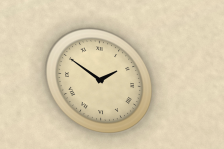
1:50
